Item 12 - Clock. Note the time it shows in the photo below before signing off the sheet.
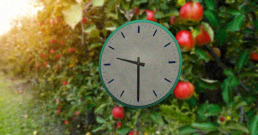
9:30
